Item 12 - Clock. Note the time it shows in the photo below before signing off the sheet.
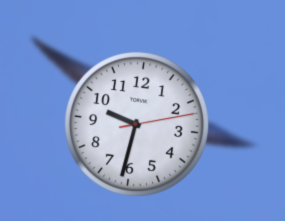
9:31:12
